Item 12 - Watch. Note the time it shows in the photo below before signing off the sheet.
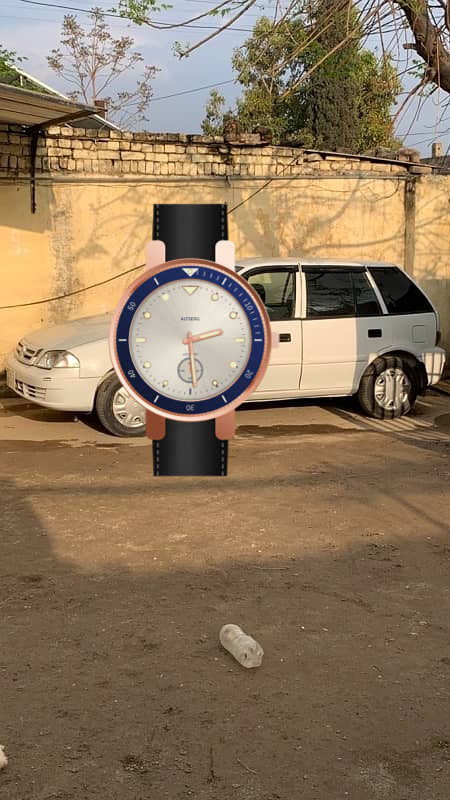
2:29
